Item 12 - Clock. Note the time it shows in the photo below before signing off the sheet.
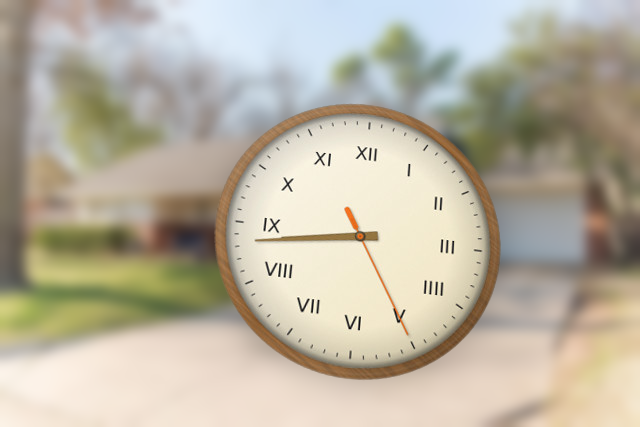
8:43:25
